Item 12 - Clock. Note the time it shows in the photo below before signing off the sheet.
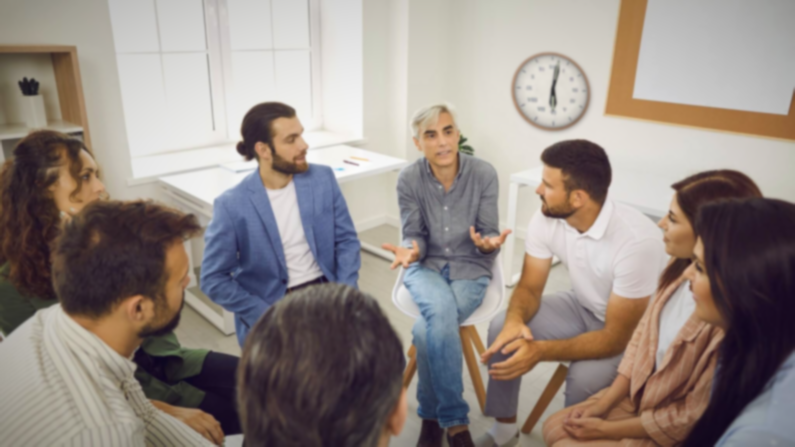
6:02
